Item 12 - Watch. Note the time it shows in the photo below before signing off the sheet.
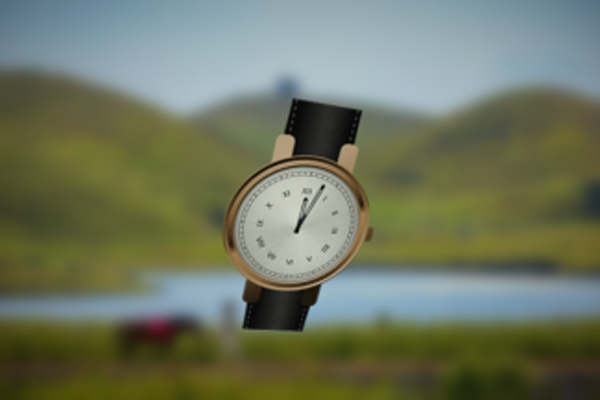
12:03
